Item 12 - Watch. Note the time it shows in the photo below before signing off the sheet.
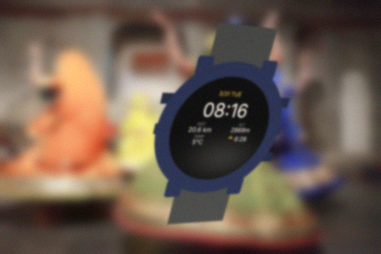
8:16
